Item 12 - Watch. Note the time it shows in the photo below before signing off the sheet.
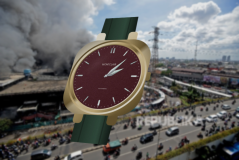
2:07
